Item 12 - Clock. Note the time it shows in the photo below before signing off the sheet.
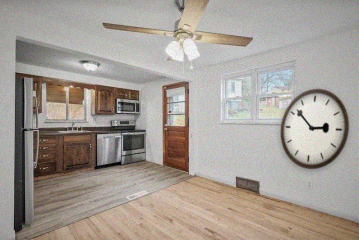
2:52
